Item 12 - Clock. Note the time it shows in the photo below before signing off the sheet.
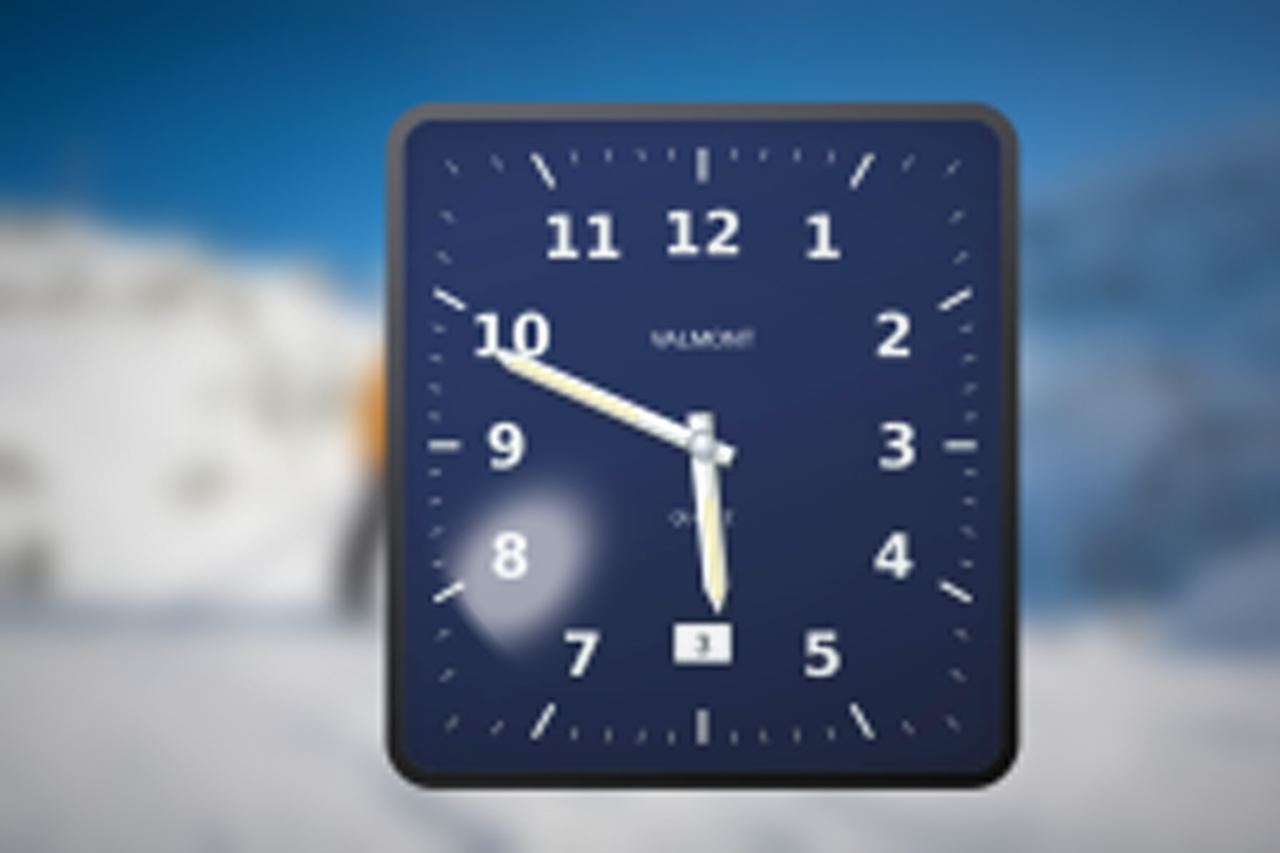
5:49
